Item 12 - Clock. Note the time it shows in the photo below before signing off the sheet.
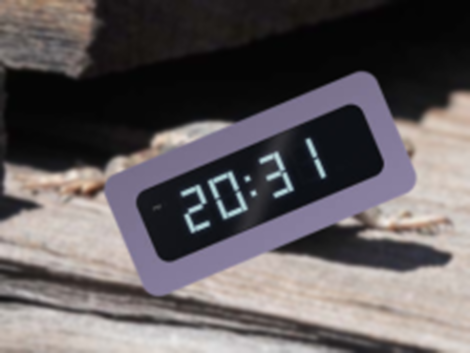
20:31
